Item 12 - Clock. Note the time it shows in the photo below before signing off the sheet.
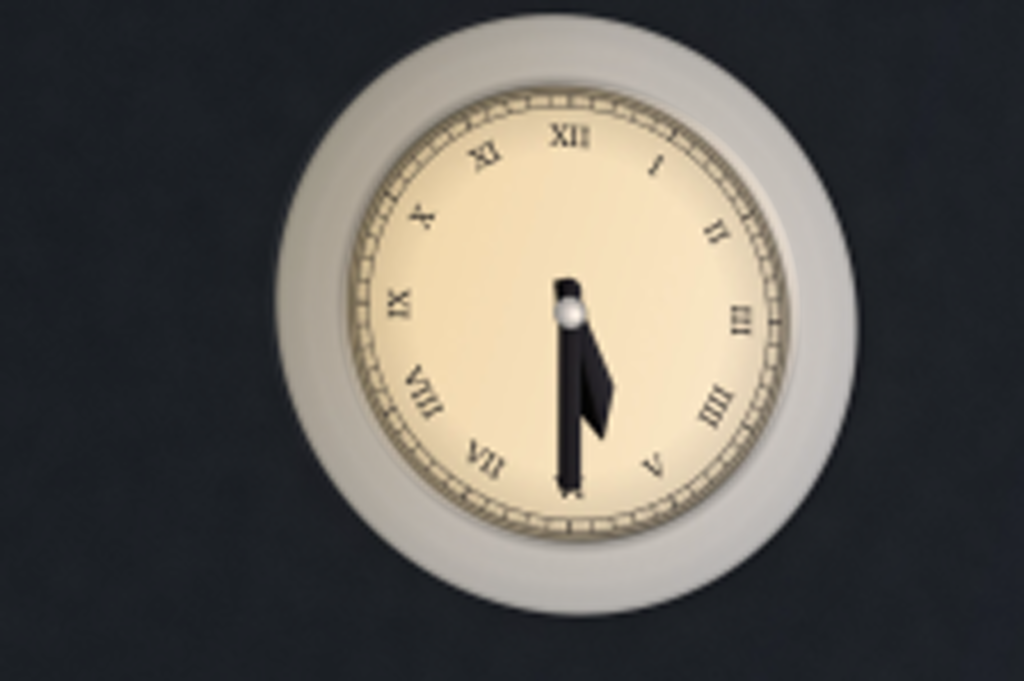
5:30
